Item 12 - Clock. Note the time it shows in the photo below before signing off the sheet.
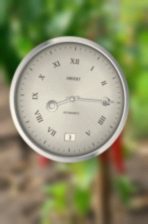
8:15
